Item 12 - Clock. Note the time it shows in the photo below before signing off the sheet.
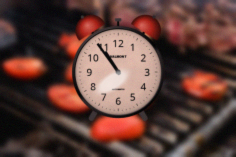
10:54
